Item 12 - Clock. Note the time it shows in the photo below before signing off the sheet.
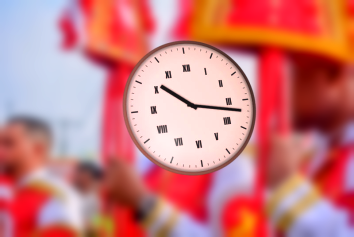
10:17
